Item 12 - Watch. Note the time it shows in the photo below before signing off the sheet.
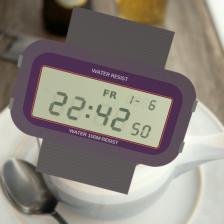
22:42:50
